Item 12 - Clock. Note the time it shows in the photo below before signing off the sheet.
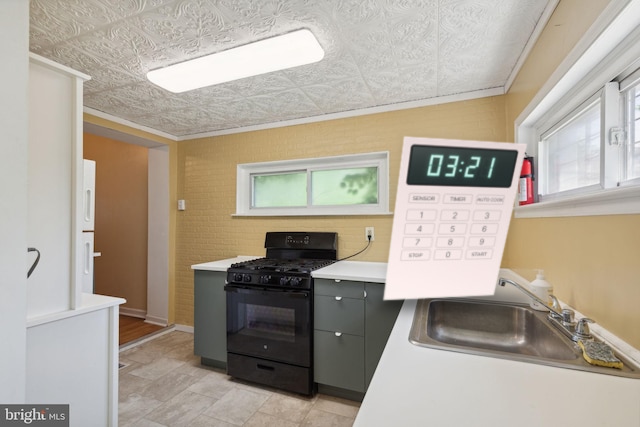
3:21
